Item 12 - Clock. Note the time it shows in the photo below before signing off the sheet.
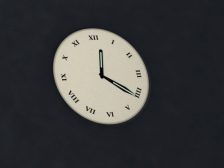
12:21
